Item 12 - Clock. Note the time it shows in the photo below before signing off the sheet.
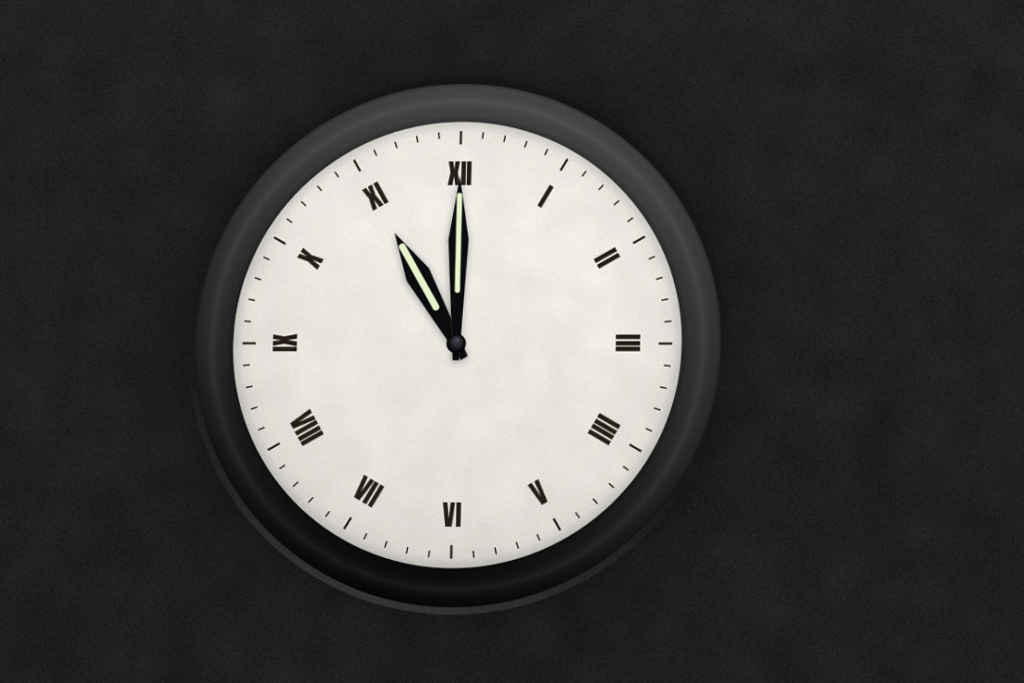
11:00
